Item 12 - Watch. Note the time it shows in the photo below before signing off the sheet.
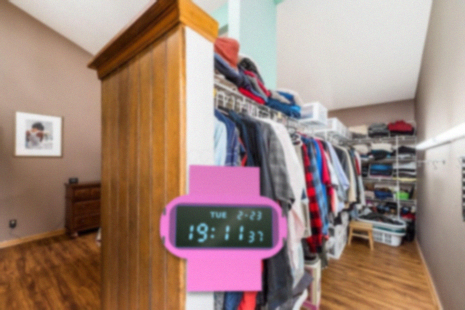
19:11:37
